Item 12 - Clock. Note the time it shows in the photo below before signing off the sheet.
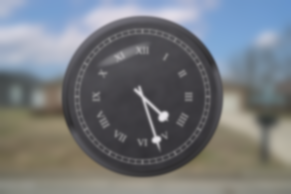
4:27
